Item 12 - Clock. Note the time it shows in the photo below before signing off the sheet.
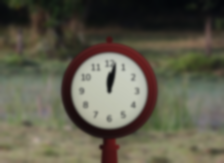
12:02
